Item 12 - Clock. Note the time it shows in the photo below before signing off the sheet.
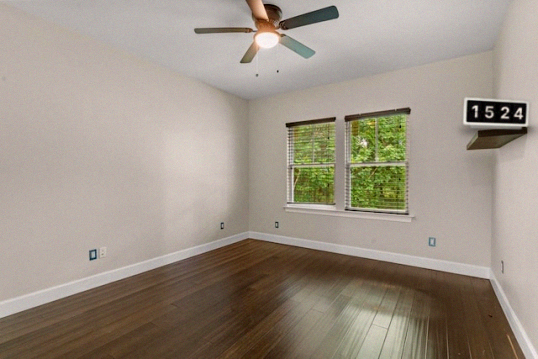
15:24
